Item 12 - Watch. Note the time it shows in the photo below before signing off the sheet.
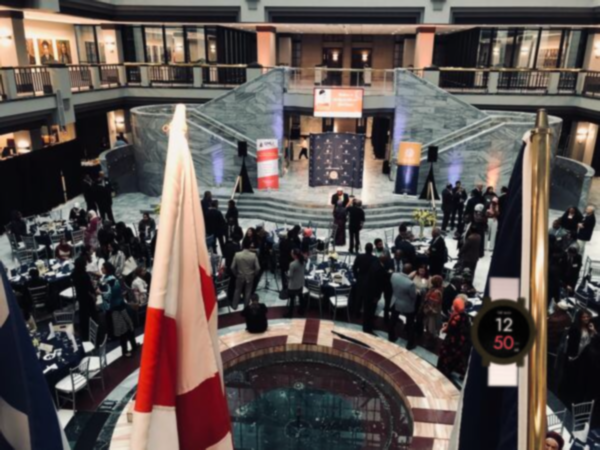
12:50
